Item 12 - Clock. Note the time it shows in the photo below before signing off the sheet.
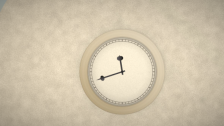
11:42
